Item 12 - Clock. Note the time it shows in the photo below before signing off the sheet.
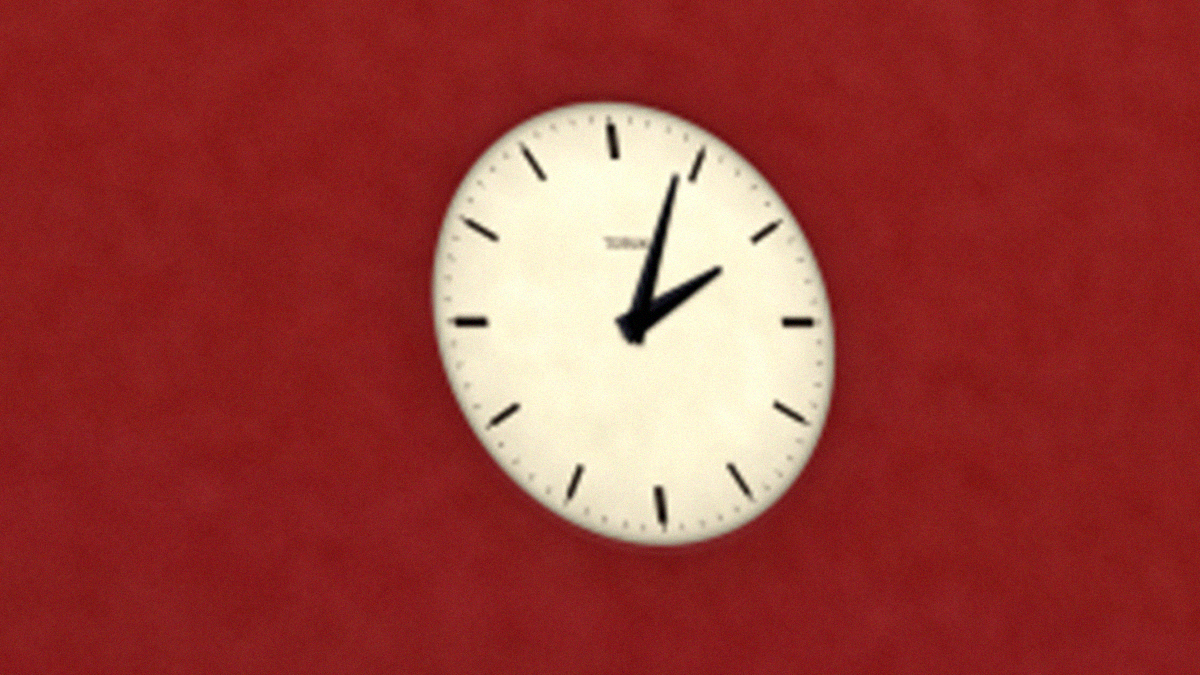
2:04
